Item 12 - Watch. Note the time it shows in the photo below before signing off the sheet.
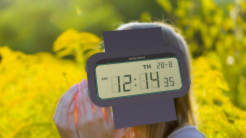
12:14:35
